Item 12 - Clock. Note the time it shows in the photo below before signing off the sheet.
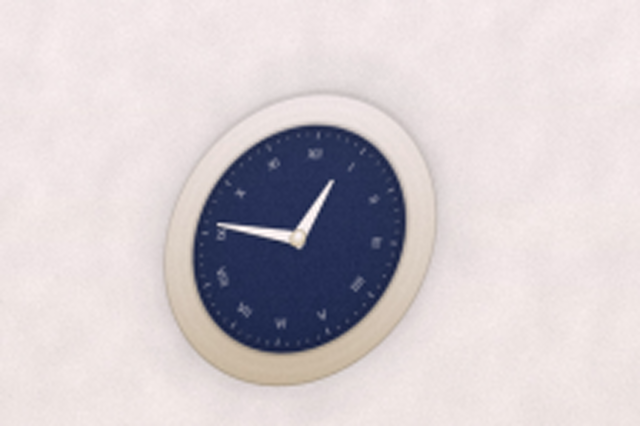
12:46
